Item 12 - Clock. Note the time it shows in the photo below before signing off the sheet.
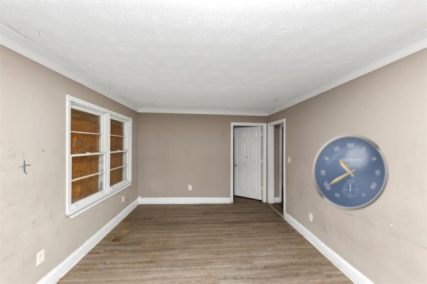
10:40
